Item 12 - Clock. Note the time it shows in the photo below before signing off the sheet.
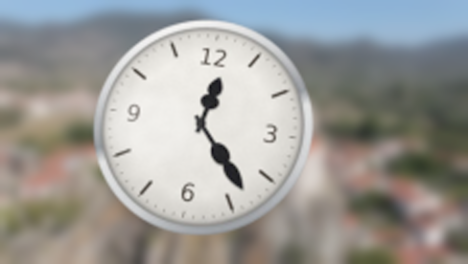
12:23
